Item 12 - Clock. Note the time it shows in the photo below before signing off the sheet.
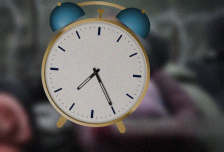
7:25
